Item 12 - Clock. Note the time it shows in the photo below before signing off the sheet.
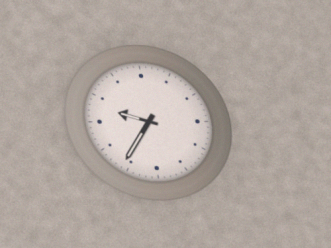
9:36
